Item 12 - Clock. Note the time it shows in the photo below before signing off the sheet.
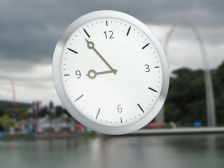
8:54
